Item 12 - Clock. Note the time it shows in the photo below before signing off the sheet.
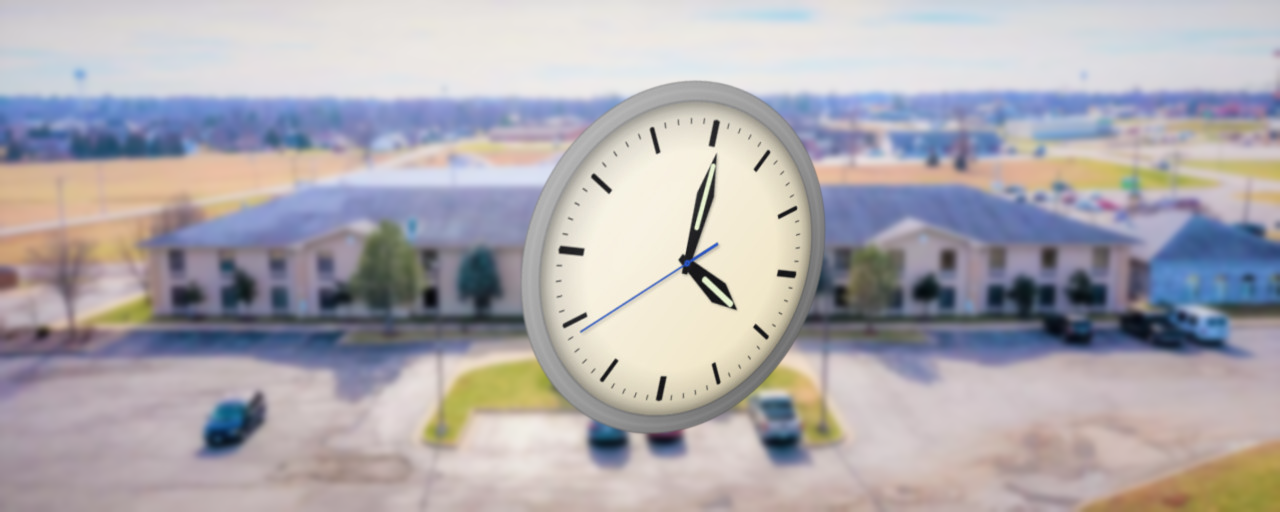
4:00:39
